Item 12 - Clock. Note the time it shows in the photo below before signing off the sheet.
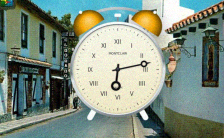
6:13
